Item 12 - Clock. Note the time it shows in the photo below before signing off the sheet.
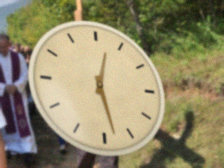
12:28
